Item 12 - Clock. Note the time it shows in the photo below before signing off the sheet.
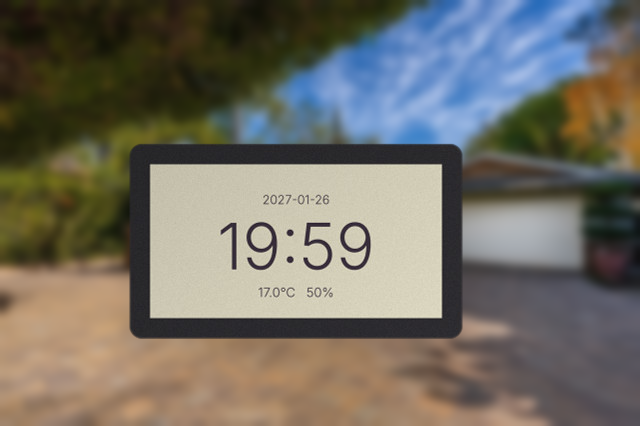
19:59
